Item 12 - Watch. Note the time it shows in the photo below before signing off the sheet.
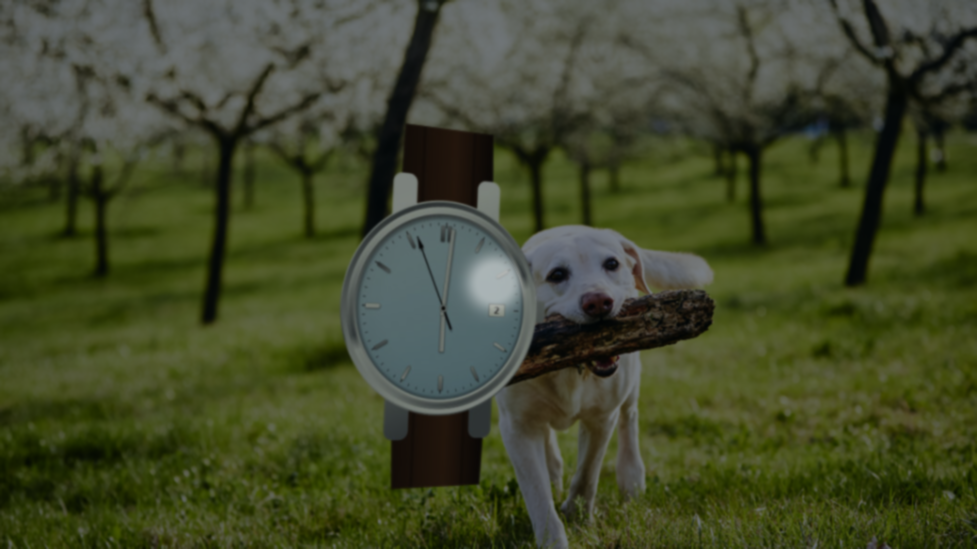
6:00:56
